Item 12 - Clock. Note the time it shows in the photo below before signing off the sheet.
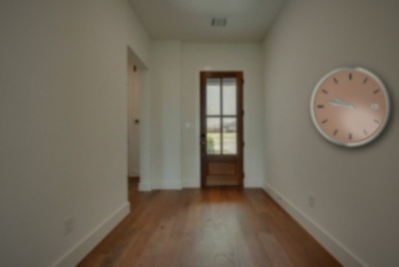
9:47
